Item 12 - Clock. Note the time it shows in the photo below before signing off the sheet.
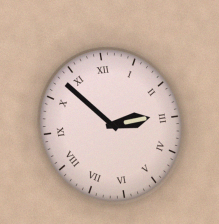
2:53
